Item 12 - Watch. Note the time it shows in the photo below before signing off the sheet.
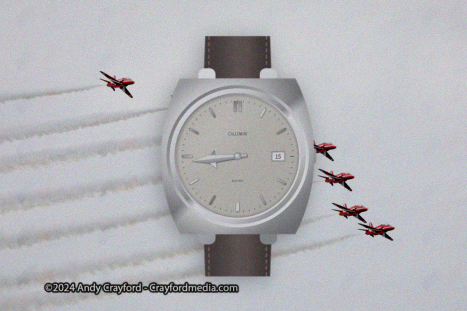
8:44
